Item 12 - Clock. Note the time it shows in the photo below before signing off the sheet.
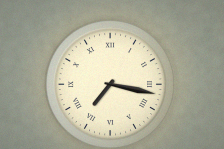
7:17
